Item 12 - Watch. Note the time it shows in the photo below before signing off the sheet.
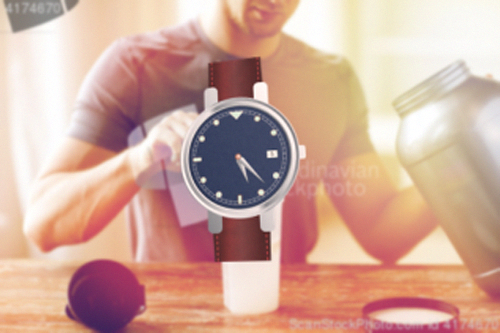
5:23
